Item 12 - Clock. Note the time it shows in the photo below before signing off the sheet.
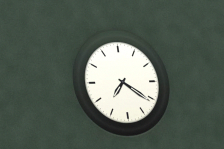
7:21
